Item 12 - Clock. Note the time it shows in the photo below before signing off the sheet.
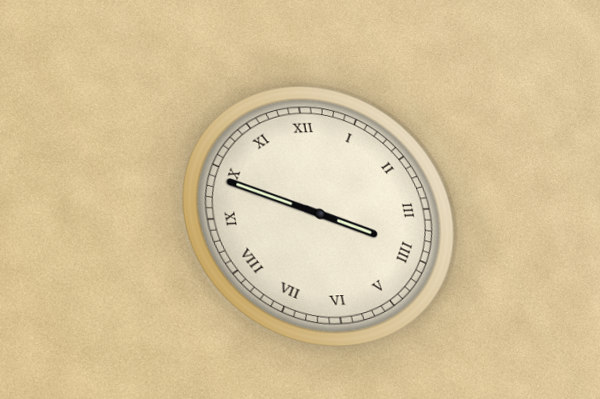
3:49
